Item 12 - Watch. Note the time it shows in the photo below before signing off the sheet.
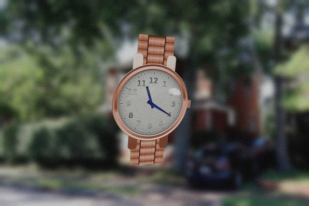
11:20
